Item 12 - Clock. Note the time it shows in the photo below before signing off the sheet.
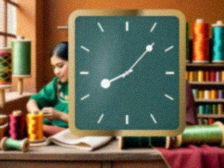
8:07
